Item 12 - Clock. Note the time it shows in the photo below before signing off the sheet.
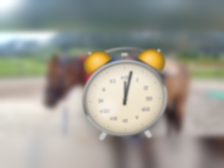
12:02
